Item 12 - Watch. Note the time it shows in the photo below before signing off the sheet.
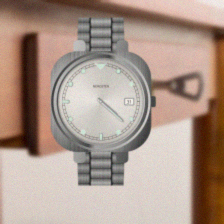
4:22
